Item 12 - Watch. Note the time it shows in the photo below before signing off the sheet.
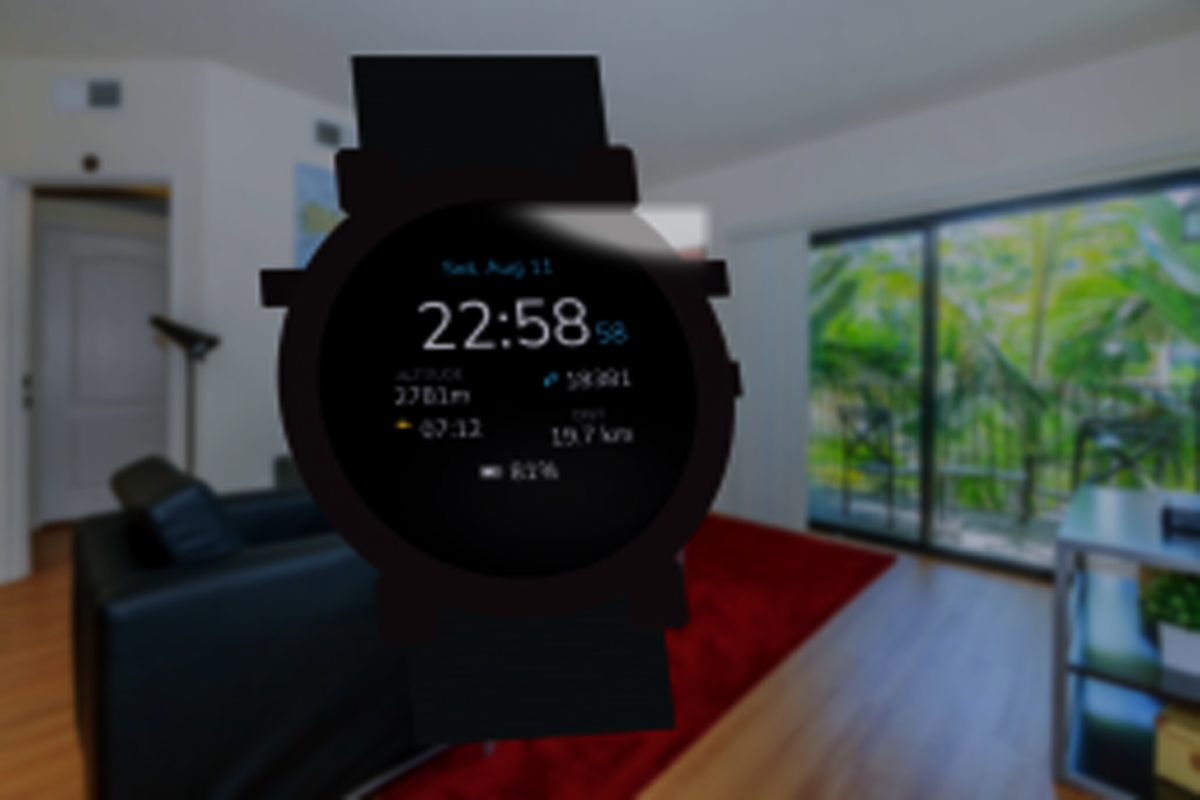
22:58
